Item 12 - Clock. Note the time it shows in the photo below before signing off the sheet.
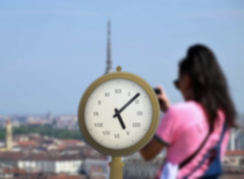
5:08
